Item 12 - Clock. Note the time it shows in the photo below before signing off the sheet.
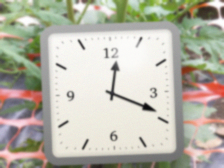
12:19
